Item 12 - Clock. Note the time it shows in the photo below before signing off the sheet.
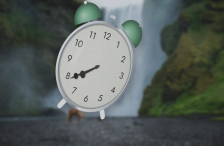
7:39
